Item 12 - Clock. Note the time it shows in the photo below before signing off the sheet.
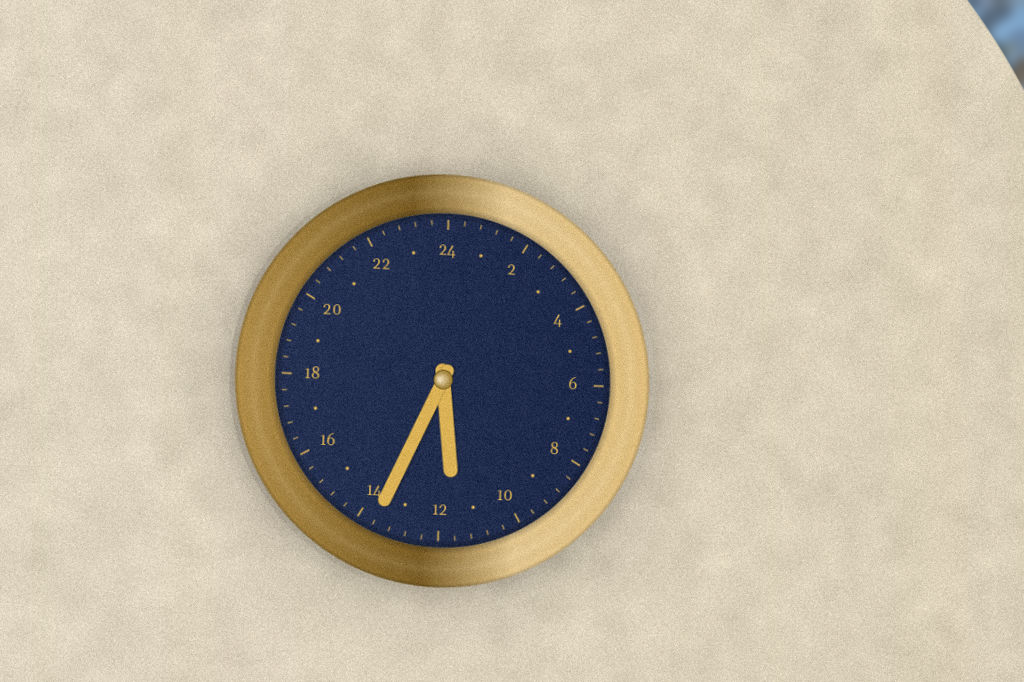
11:34
